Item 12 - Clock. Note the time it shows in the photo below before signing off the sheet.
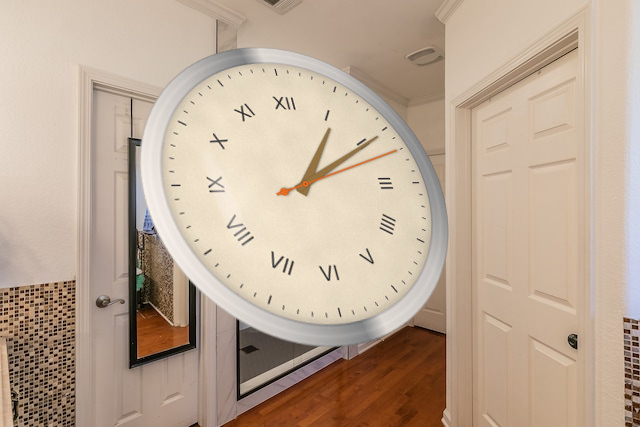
1:10:12
